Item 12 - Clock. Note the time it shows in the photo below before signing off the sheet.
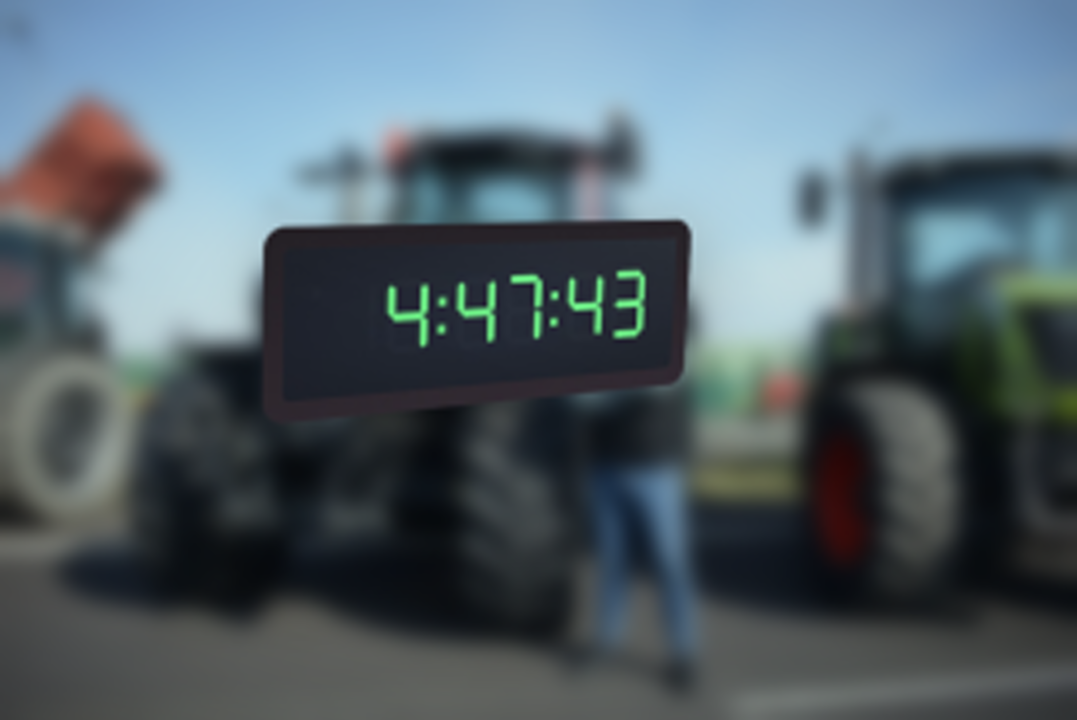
4:47:43
